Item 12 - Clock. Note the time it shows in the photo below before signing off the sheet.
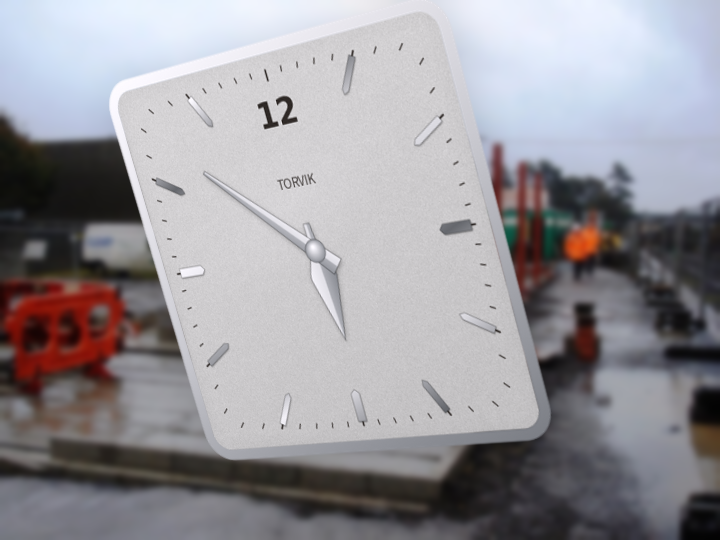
5:52
